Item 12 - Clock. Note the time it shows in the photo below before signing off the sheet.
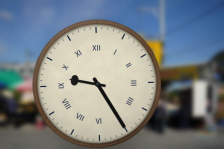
9:25
